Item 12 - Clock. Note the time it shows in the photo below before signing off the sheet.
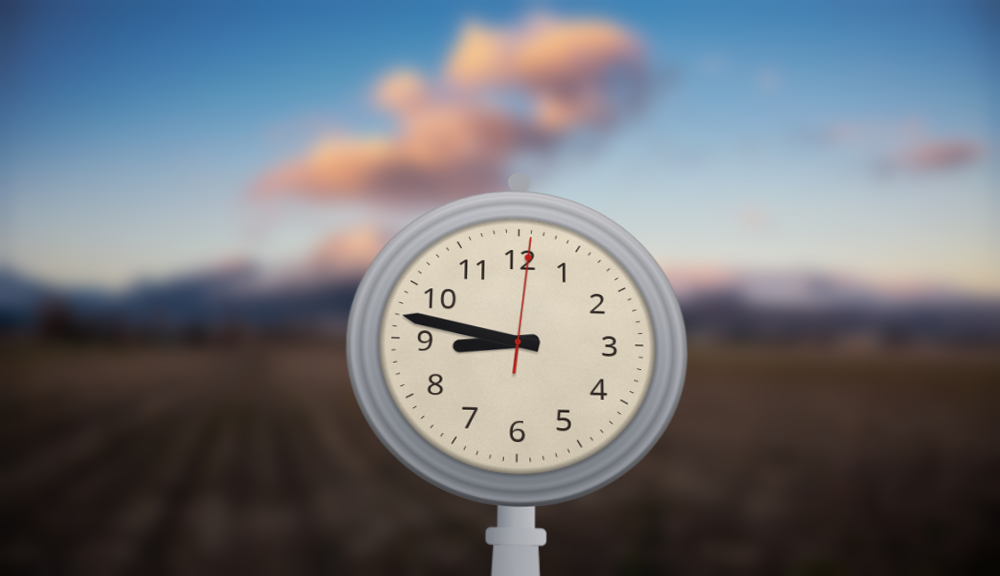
8:47:01
